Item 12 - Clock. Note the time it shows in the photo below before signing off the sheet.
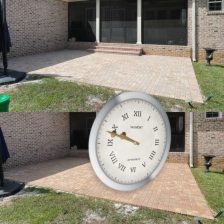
9:48
